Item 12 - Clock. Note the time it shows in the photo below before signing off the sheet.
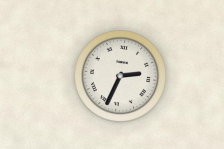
2:33
